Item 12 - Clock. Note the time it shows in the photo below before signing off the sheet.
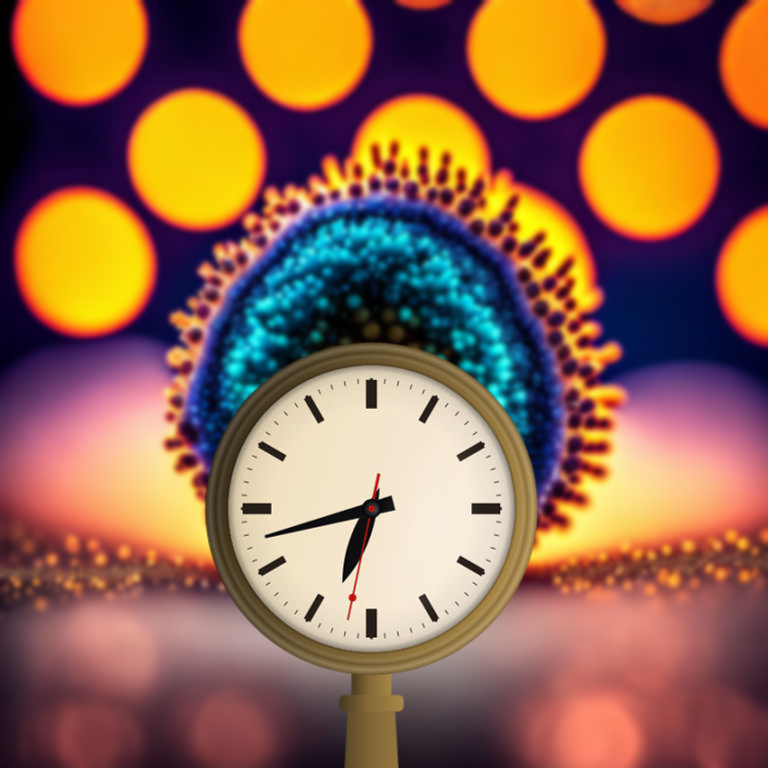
6:42:32
